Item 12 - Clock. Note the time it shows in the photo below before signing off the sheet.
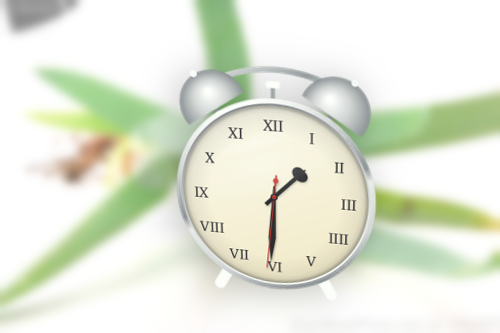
1:30:31
